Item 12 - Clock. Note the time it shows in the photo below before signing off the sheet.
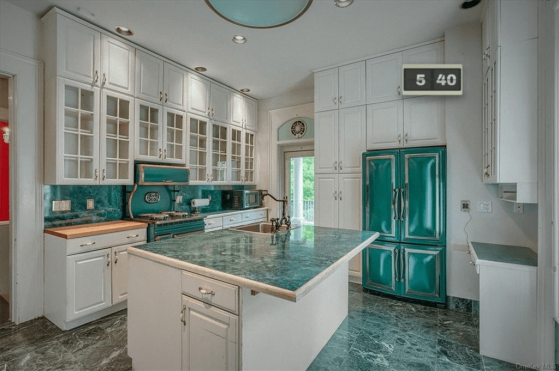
5:40
